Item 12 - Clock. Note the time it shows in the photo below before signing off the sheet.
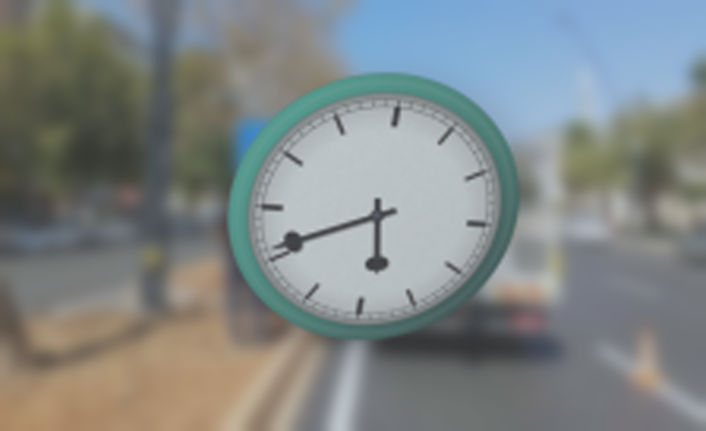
5:41
